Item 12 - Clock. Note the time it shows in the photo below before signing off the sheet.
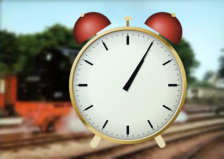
1:05
